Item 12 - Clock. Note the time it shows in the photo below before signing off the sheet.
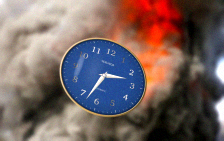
2:33
